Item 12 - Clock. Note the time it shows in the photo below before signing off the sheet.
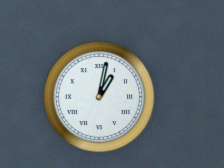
1:02
